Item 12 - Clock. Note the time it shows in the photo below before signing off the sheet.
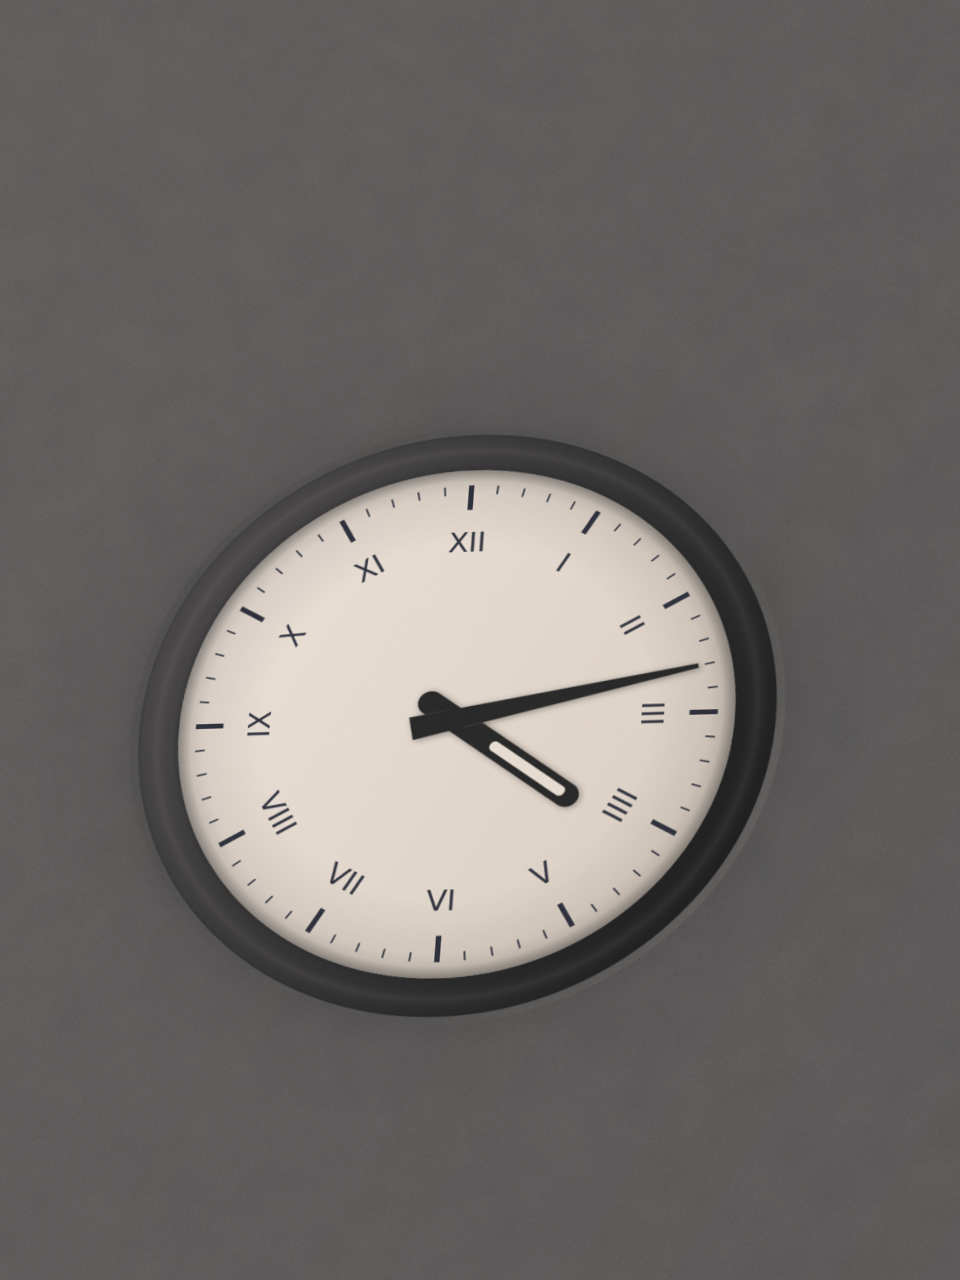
4:13
